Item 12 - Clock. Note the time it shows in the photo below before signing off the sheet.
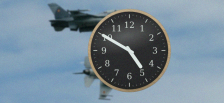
4:50
